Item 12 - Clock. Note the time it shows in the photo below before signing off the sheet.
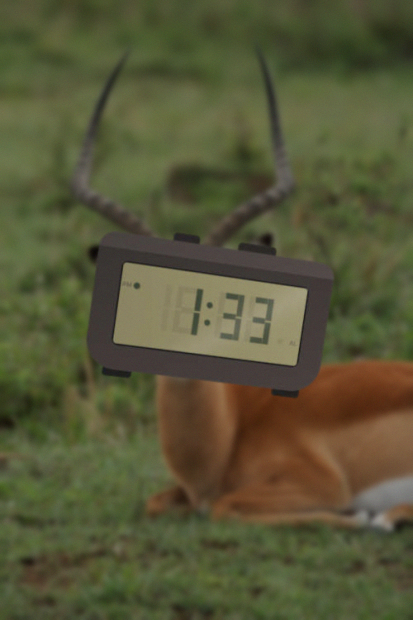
1:33
